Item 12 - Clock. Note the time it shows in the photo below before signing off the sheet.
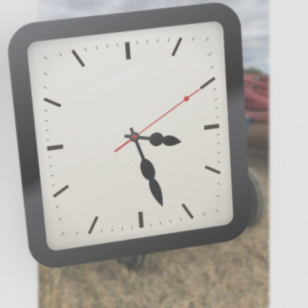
3:27:10
